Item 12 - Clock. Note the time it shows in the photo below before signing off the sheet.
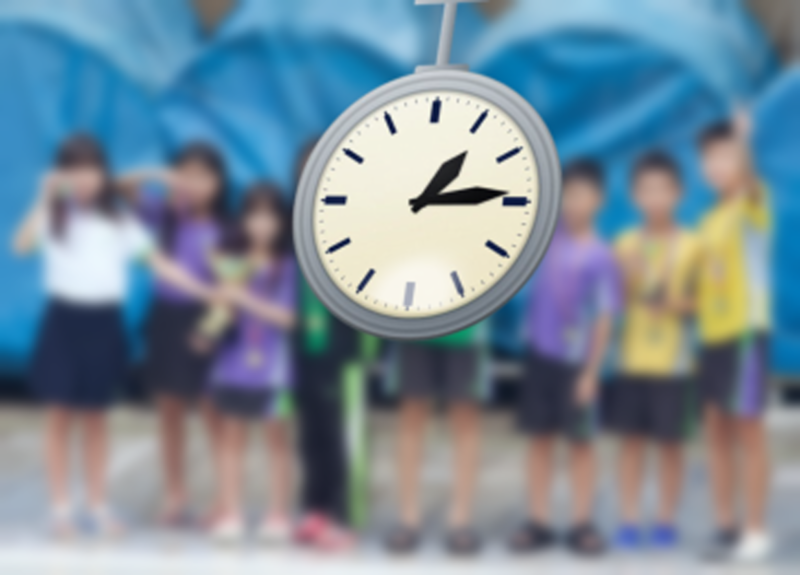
1:14
